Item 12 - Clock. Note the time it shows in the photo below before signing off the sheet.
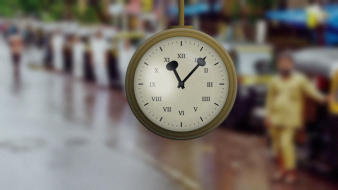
11:07
